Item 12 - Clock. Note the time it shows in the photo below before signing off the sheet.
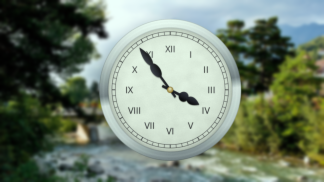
3:54
